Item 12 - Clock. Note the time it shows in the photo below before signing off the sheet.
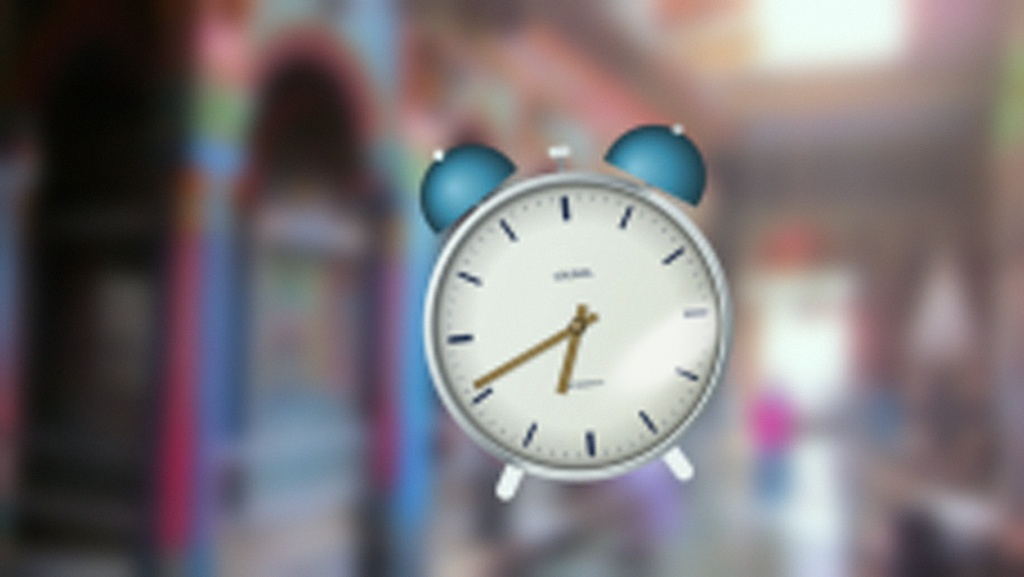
6:41
